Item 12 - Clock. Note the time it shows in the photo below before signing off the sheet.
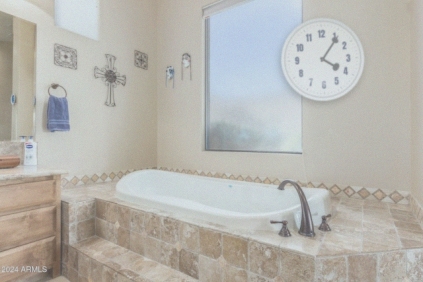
4:06
